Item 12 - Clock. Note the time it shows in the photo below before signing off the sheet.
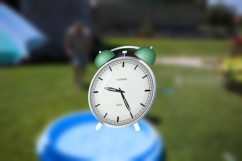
9:25
